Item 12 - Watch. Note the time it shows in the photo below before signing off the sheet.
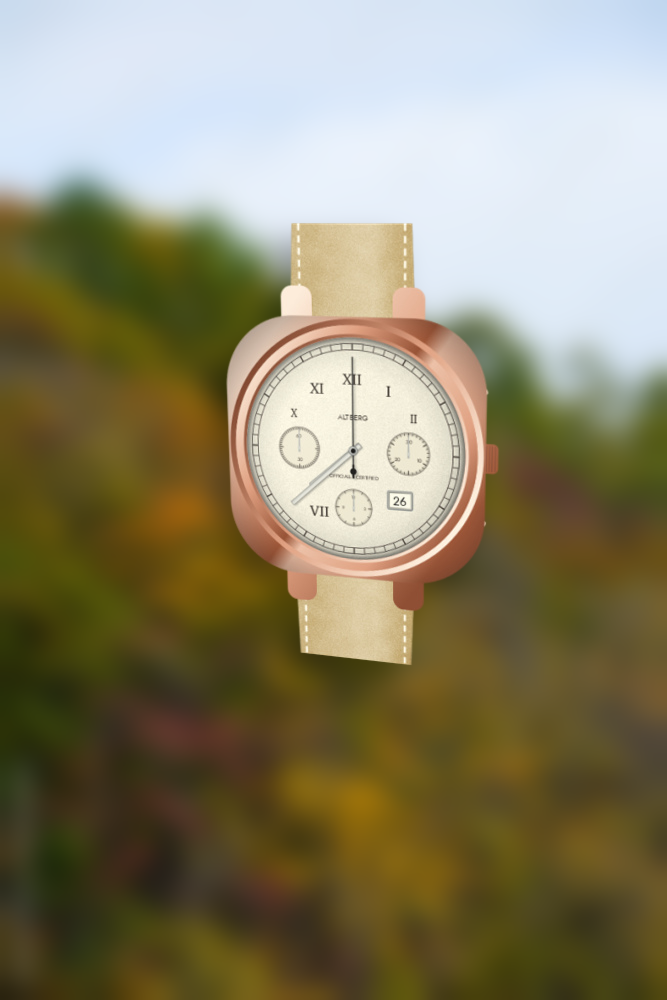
7:38
